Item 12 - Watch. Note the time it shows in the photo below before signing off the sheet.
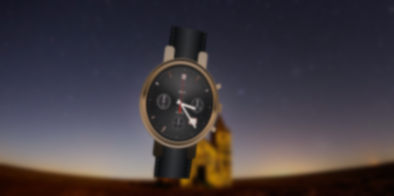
3:23
